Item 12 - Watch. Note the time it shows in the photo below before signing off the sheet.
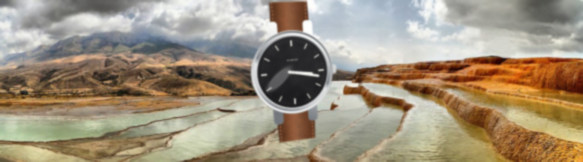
3:17
